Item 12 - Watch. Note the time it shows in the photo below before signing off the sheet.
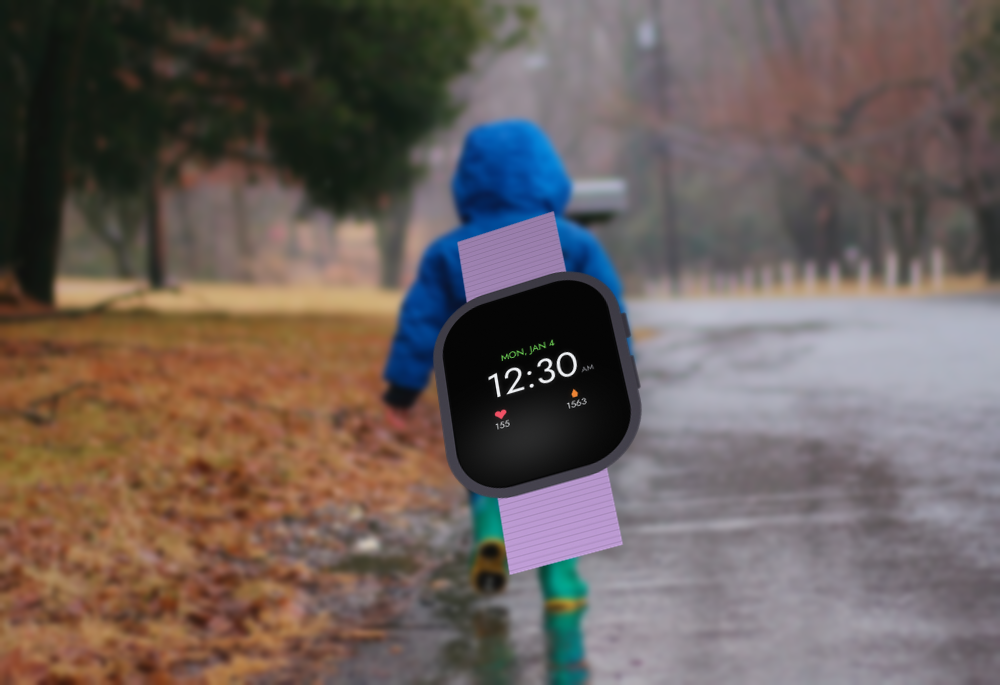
12:30
